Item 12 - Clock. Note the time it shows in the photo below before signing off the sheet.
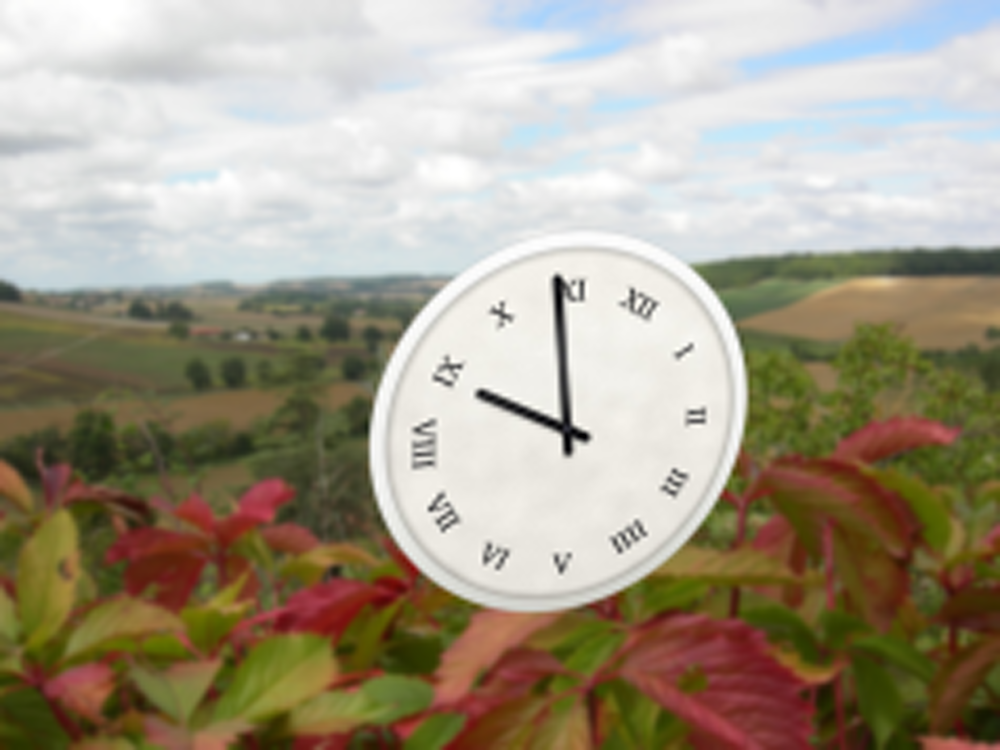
8:54
